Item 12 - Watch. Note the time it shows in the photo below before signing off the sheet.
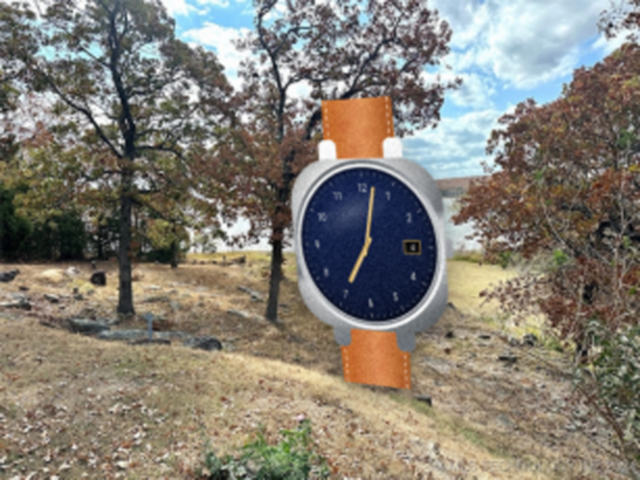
7:02
